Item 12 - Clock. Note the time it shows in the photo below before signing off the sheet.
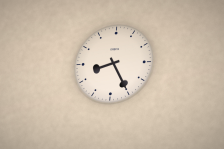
8:25
